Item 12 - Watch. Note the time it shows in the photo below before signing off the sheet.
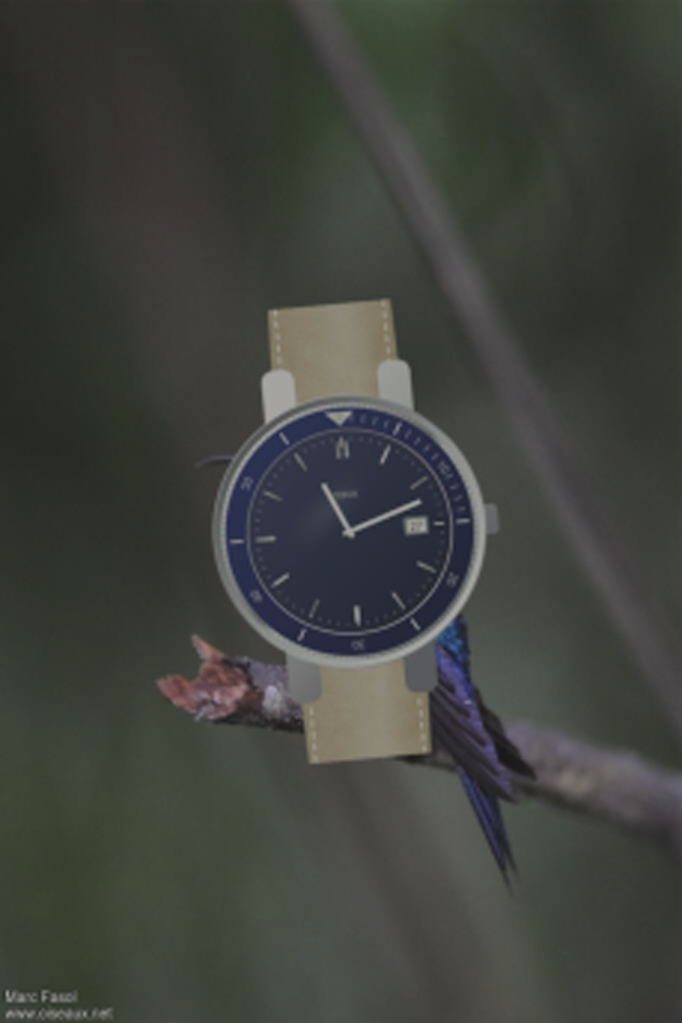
11:12
